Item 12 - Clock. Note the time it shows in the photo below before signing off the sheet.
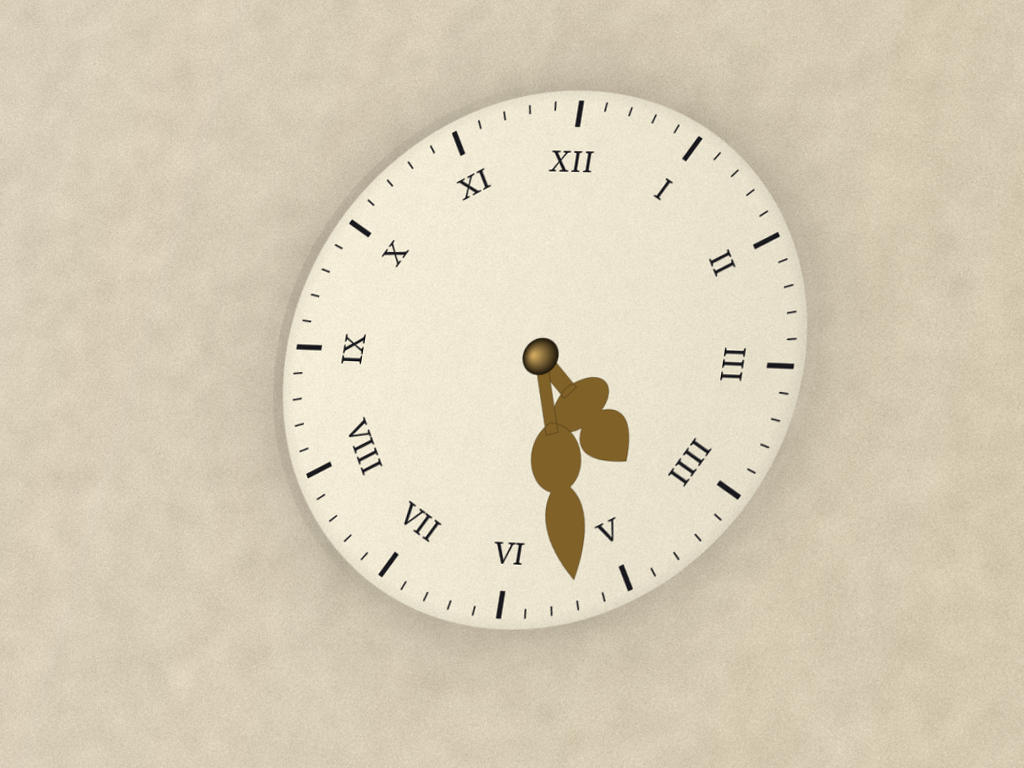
4:27
